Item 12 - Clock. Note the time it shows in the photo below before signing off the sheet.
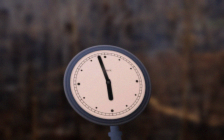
5:58
